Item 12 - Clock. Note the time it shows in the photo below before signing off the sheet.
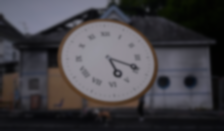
5:19
